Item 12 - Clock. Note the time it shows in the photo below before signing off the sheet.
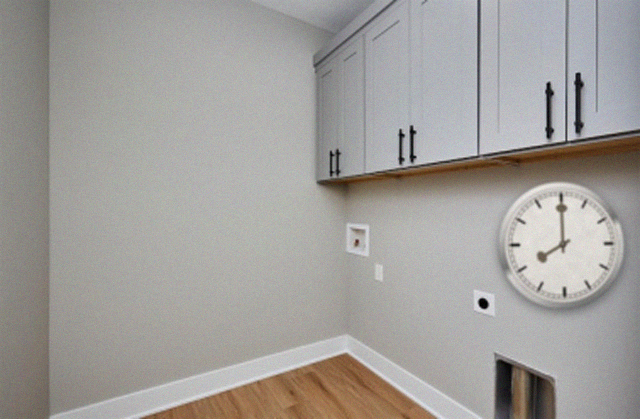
8:00
